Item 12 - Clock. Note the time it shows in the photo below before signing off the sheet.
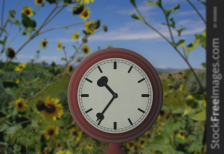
10:36
